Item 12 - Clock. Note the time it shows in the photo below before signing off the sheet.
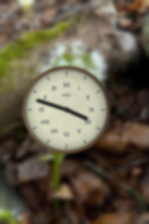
3:48
